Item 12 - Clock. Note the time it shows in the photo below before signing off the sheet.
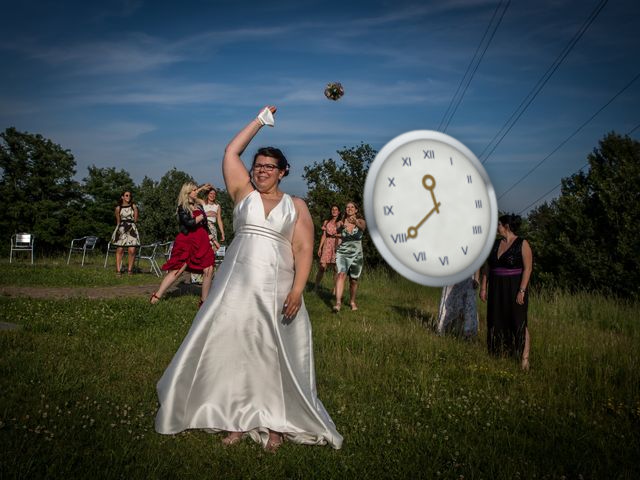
11:39
